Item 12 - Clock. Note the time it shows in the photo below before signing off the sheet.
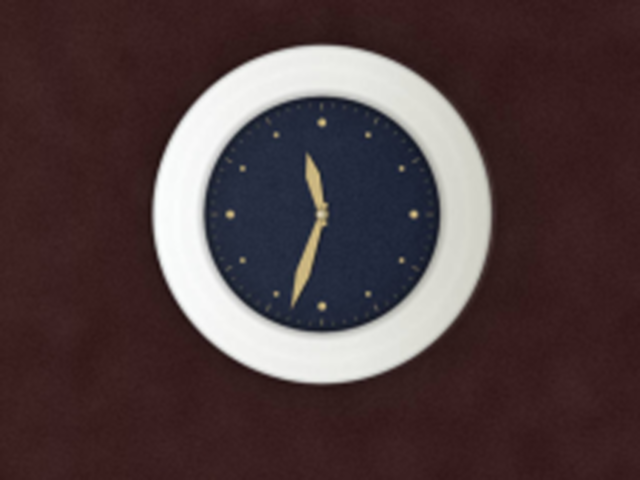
11:33
